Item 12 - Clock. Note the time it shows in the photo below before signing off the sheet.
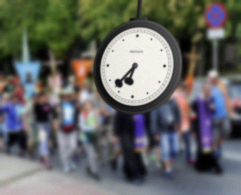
6:37
